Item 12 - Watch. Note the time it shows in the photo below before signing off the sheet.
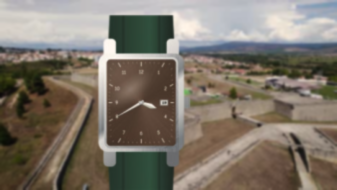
3:40
